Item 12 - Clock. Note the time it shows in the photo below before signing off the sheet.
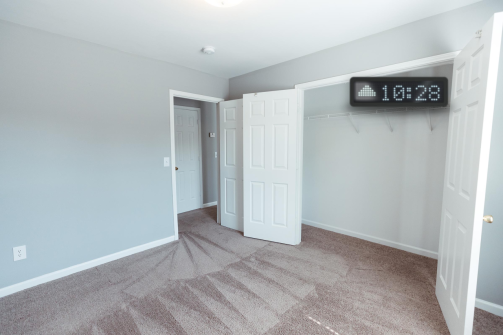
10:28
